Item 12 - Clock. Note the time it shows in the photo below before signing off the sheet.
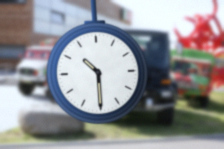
10:30
